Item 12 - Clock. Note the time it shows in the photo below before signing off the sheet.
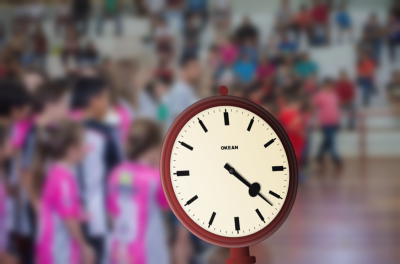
4:22
